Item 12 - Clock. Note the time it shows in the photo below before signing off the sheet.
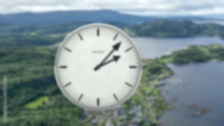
2:07
